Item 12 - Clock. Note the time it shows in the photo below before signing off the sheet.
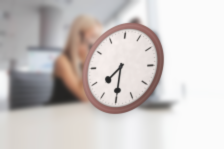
7:30
